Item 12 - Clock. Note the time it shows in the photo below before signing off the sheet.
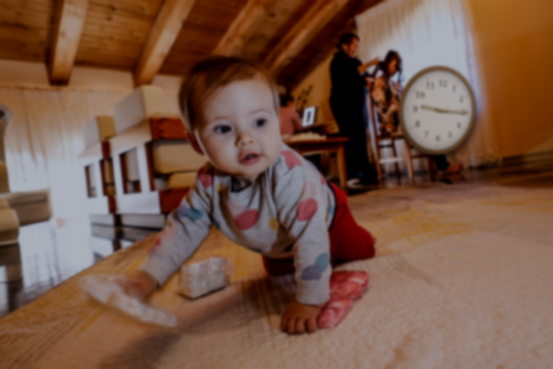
9:15
